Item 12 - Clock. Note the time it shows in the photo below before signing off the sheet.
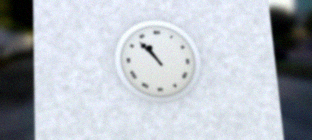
10:53
